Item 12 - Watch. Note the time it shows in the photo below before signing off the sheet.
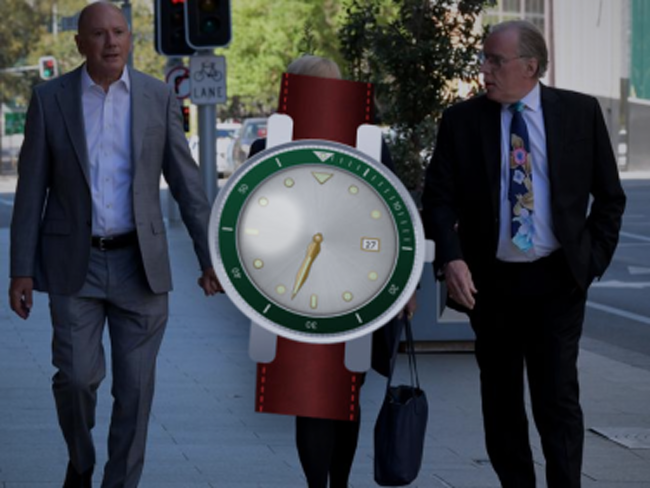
6:33
